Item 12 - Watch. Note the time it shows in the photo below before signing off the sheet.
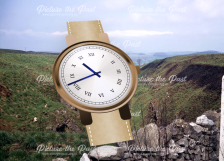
10:42
